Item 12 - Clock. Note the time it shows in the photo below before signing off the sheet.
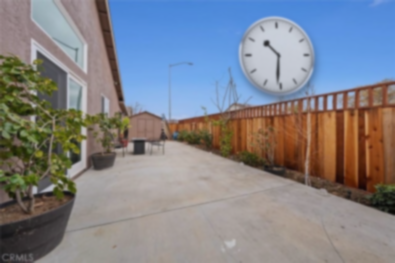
10:31
